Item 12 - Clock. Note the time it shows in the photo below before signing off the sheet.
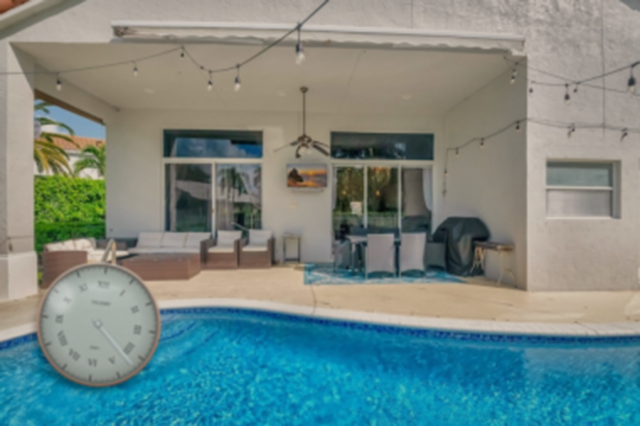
4:22
